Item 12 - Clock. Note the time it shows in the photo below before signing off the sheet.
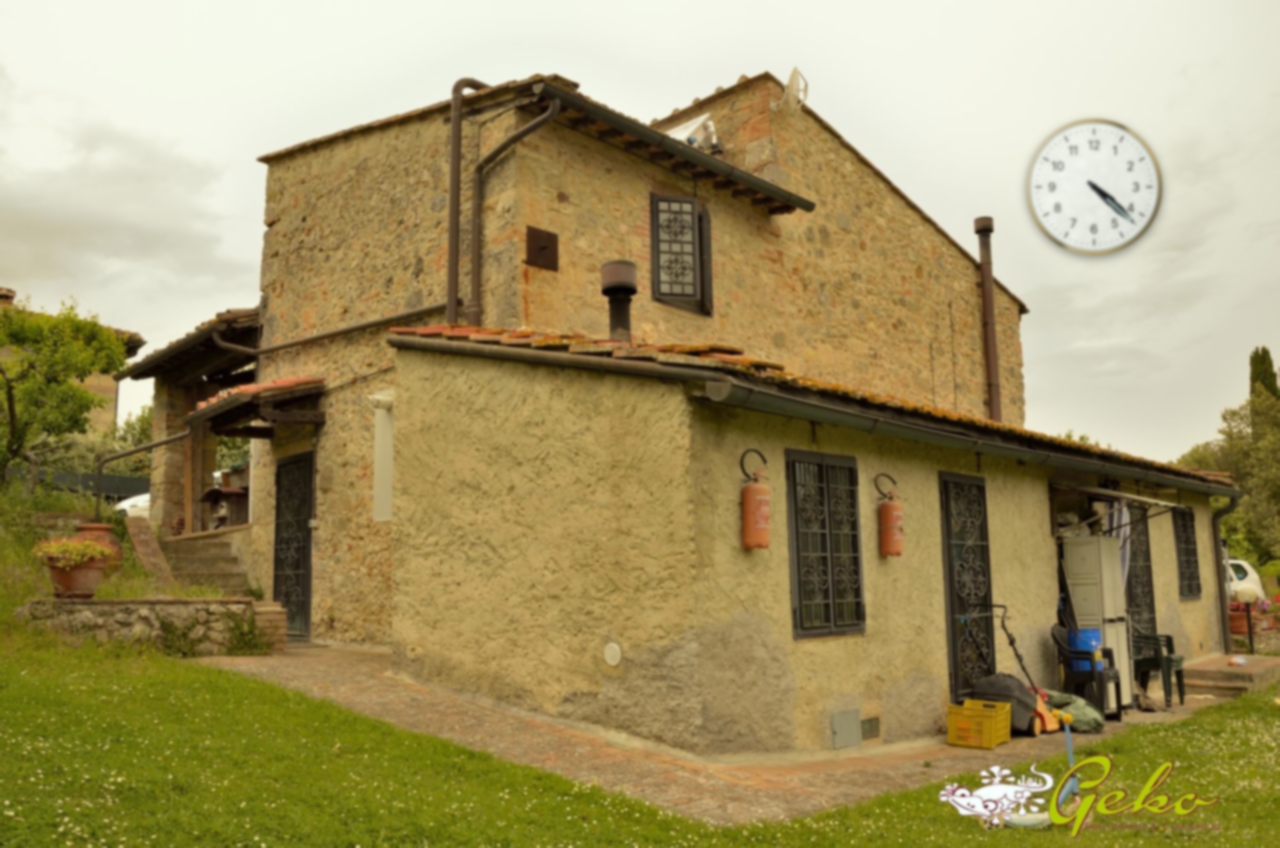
4:22
